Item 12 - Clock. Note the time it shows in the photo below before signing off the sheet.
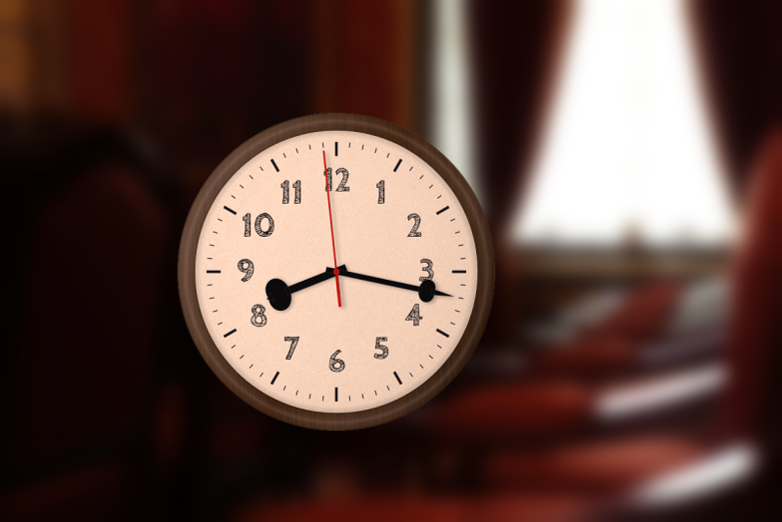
8:16:59
